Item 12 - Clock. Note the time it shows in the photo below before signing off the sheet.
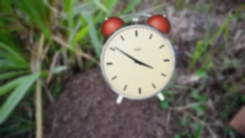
3:51
